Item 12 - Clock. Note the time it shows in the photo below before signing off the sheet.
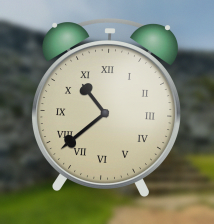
10:38
